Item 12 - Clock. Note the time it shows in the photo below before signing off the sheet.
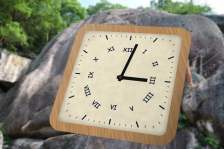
3:02
